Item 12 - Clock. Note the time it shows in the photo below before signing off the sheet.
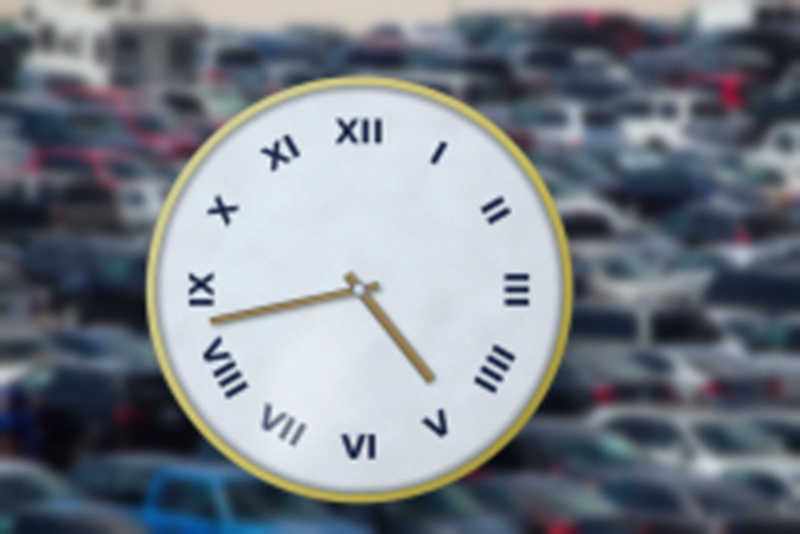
4:43
